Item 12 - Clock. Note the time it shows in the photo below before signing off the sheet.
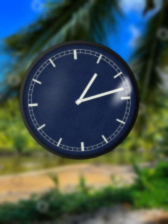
1:13
